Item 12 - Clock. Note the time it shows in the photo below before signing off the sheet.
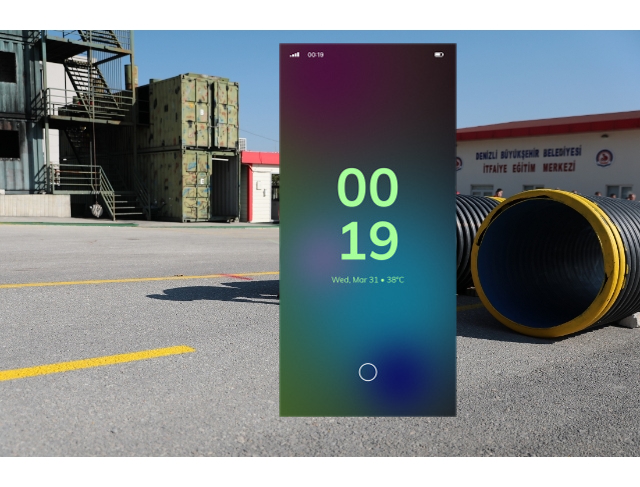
0:19
